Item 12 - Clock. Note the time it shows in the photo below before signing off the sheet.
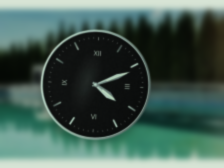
4:11
